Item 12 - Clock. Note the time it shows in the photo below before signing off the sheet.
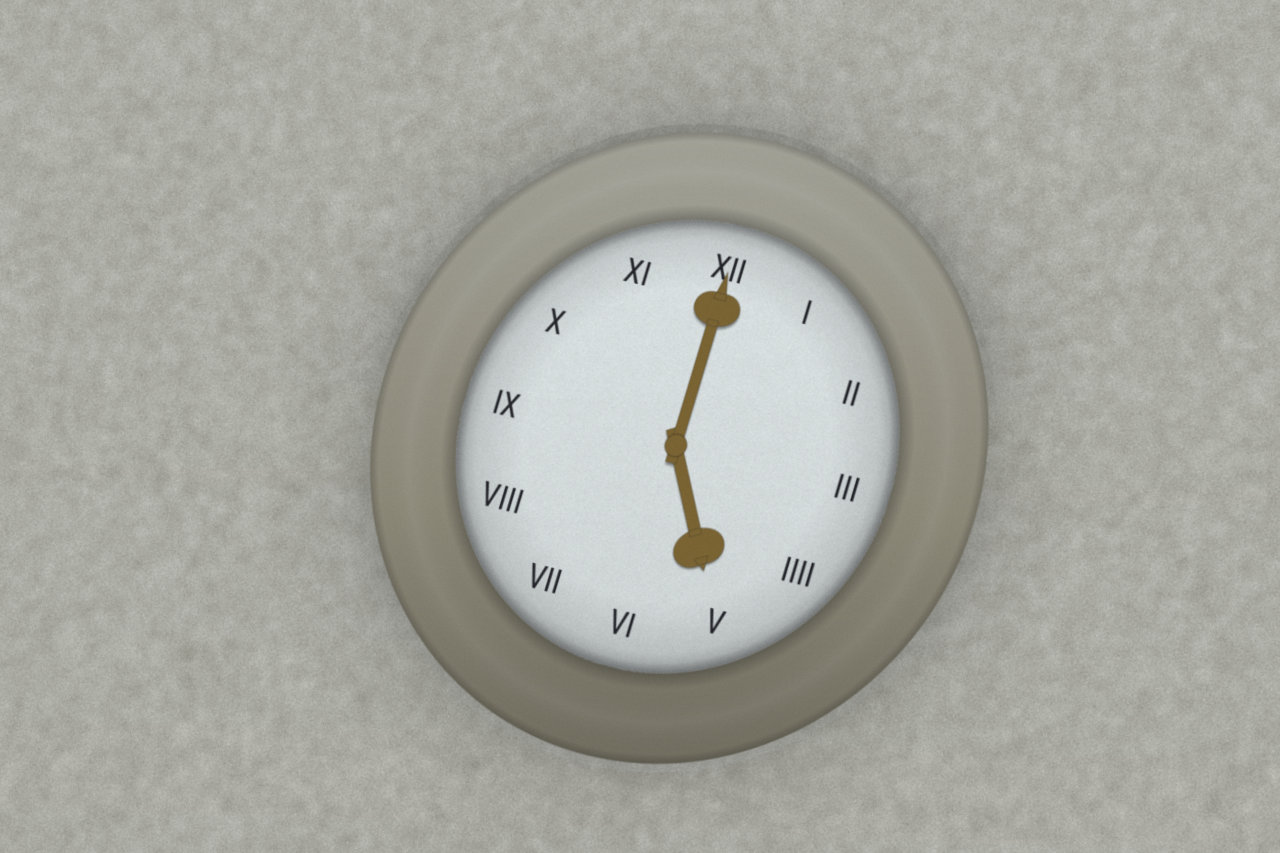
5:00
